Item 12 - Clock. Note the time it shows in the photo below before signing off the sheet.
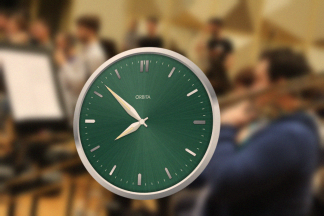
7:52
